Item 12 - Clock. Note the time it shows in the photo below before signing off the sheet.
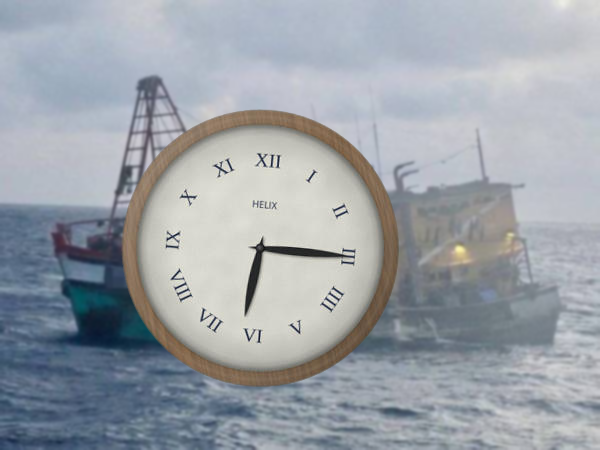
6:15
